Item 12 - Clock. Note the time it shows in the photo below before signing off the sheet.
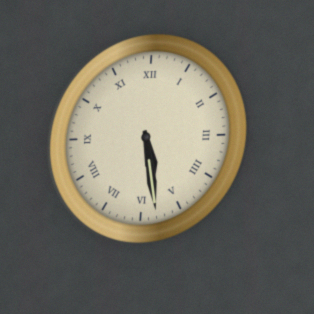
5:28
